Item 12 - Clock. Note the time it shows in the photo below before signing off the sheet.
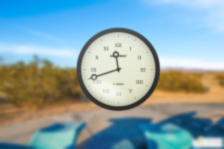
11:42
